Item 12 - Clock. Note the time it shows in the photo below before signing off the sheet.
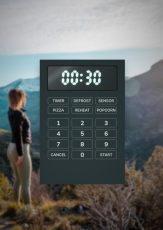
0:30
